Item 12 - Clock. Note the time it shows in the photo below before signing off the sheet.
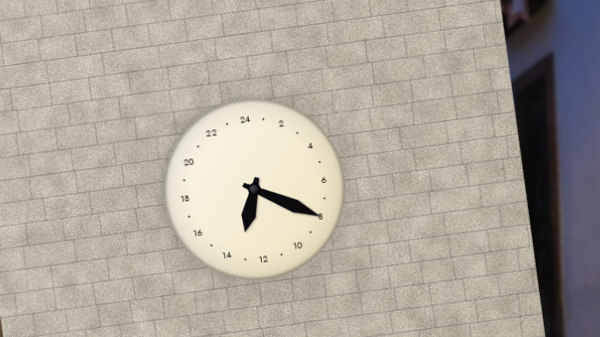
13:20
